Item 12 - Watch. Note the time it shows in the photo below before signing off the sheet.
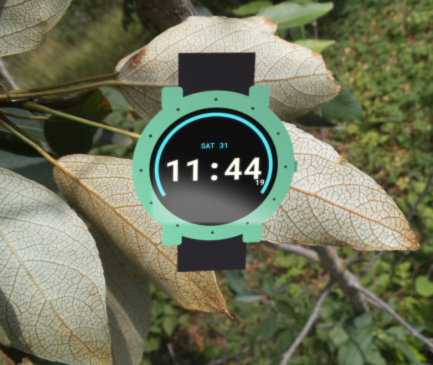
11:44
